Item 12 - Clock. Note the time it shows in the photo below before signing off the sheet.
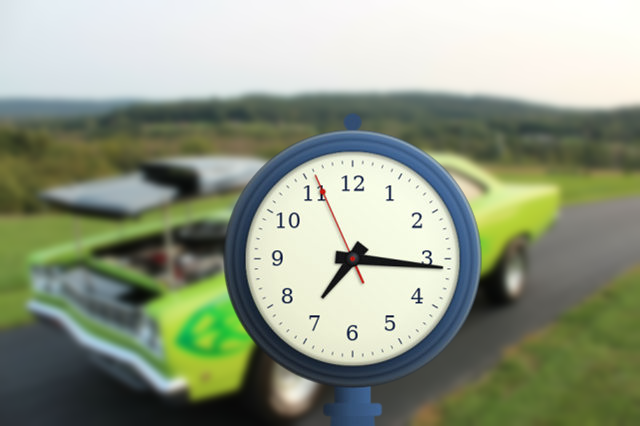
7:15:56
